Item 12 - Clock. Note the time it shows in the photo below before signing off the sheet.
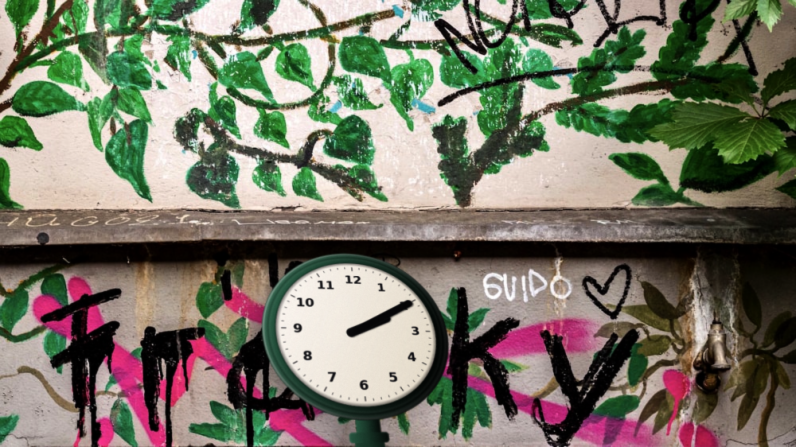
2:10
